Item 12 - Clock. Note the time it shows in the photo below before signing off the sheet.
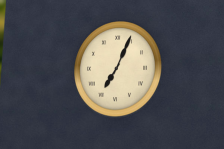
7:04
